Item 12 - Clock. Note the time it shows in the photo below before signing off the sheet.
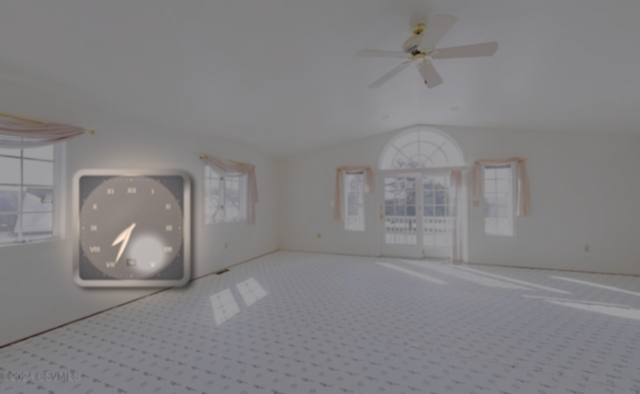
7:34
